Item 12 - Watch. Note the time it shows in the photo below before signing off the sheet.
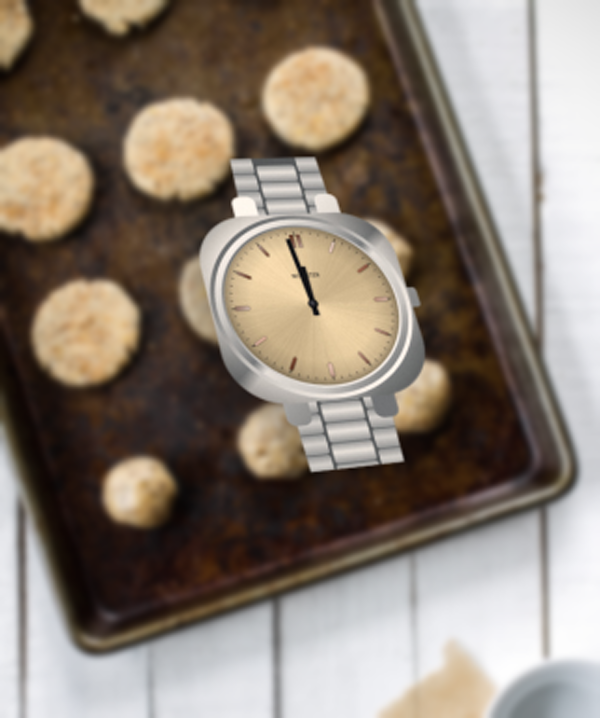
11:59
